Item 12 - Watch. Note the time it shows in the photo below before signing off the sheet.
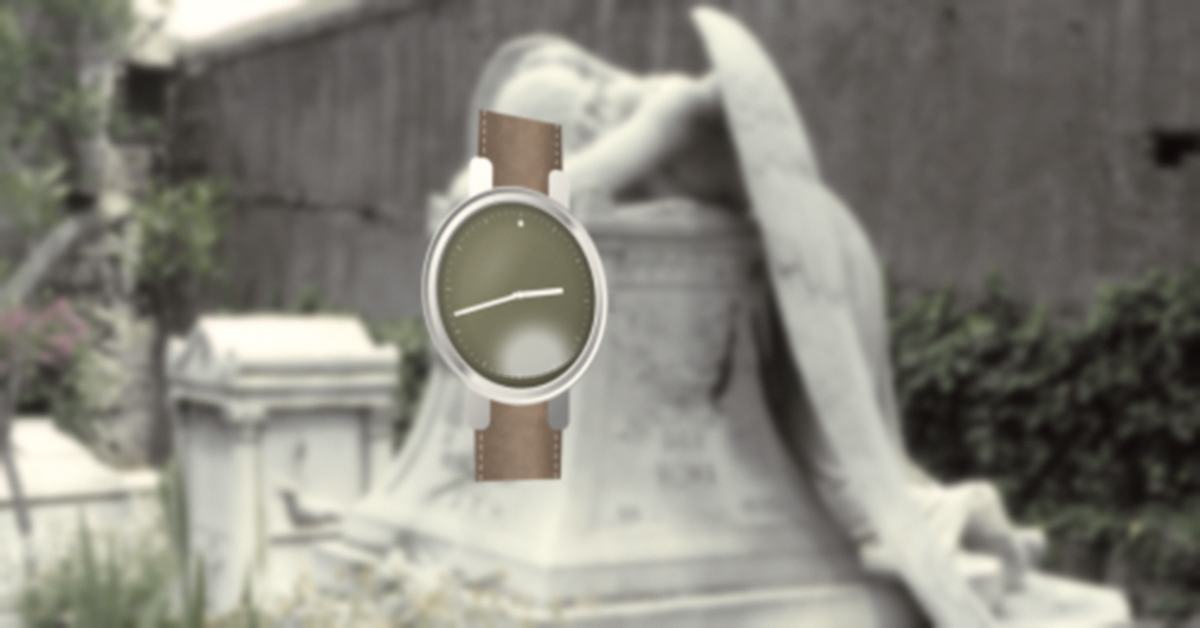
2:42
